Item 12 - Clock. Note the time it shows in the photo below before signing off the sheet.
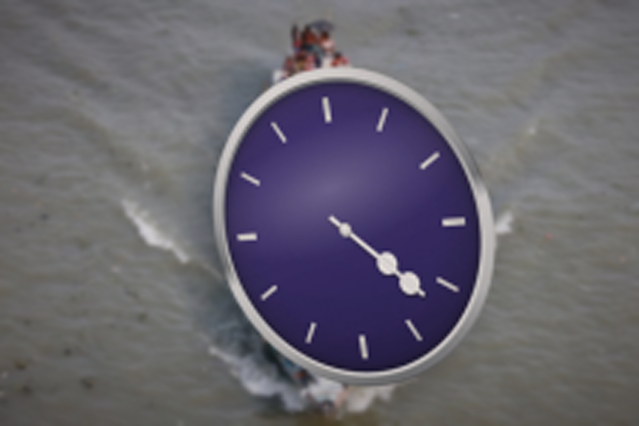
4:22
